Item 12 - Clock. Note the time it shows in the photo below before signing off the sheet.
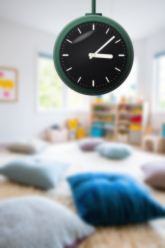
3:08
